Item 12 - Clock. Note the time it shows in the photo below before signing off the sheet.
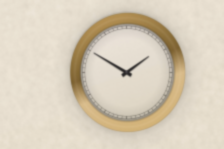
1:50
